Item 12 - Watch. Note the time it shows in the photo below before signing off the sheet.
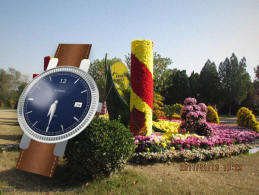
6:30
